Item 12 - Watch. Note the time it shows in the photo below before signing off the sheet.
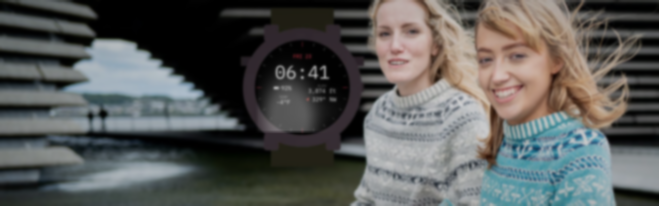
6:41
